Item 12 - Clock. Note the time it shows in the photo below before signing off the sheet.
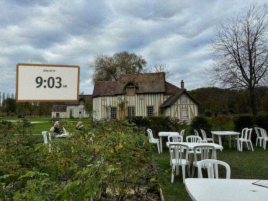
9:03
